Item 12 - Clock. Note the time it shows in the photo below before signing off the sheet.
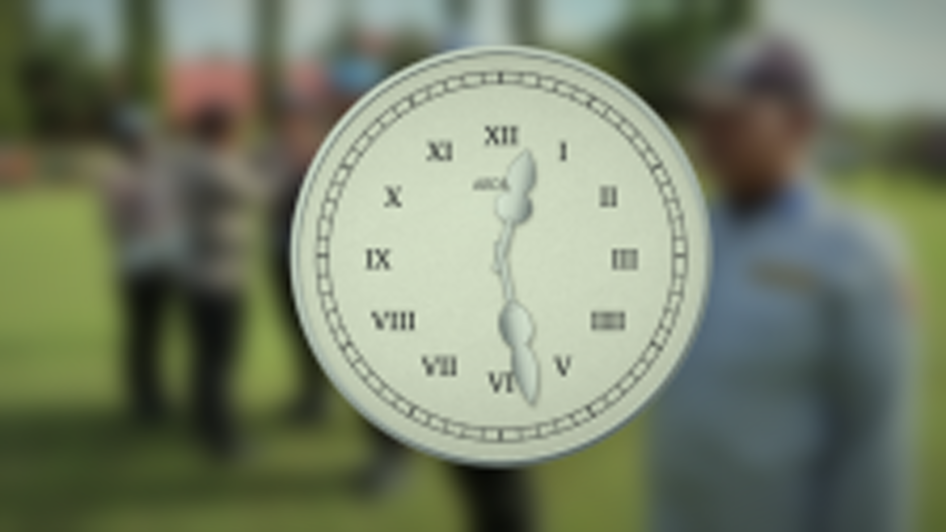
12:28
